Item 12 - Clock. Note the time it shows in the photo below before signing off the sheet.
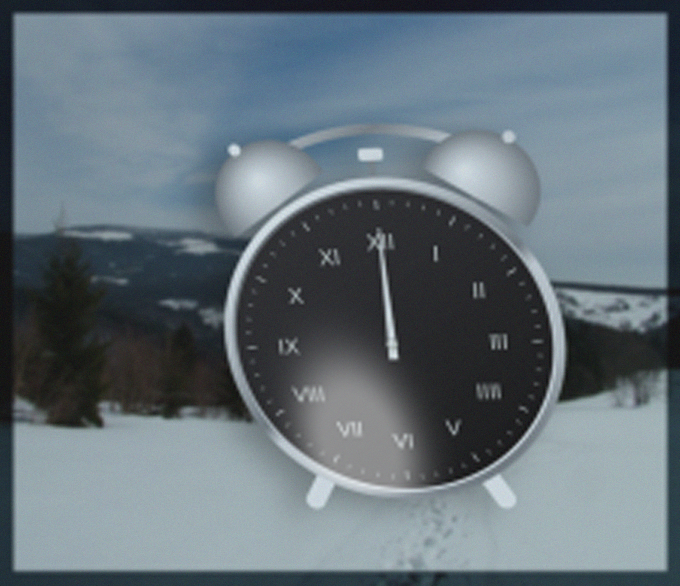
12:00
